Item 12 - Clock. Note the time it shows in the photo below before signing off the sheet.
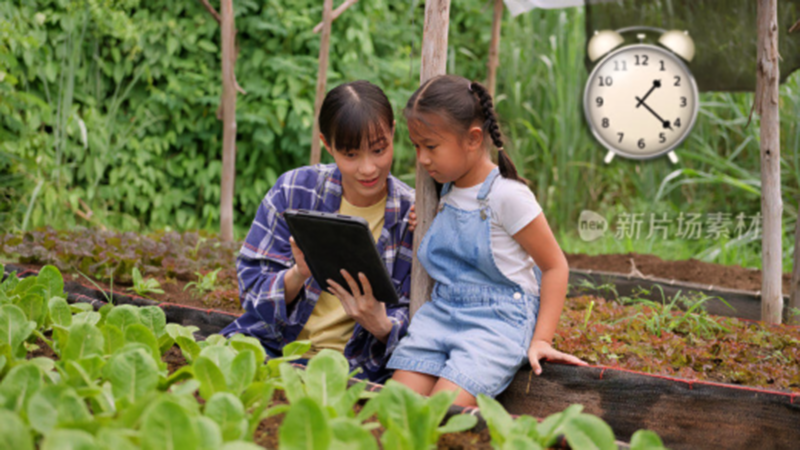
1:22
